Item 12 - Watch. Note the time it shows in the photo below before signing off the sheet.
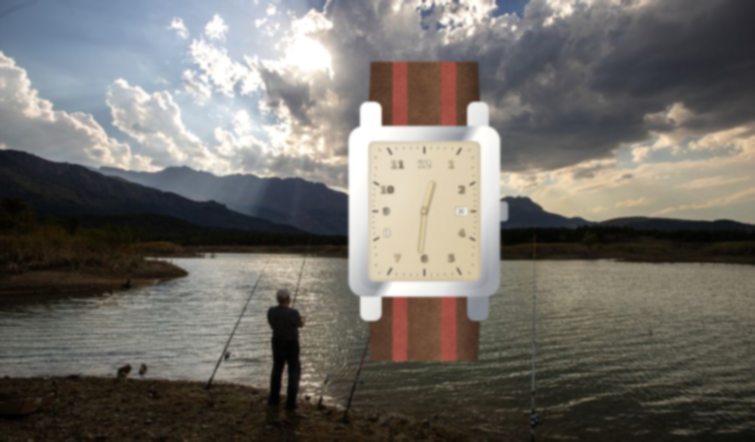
12:31
